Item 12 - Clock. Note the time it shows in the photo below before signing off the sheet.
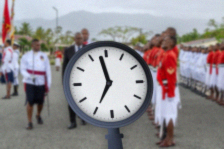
6:58
